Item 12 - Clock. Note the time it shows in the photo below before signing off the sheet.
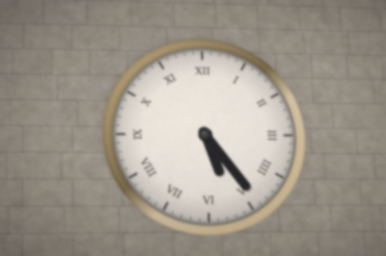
5:24
